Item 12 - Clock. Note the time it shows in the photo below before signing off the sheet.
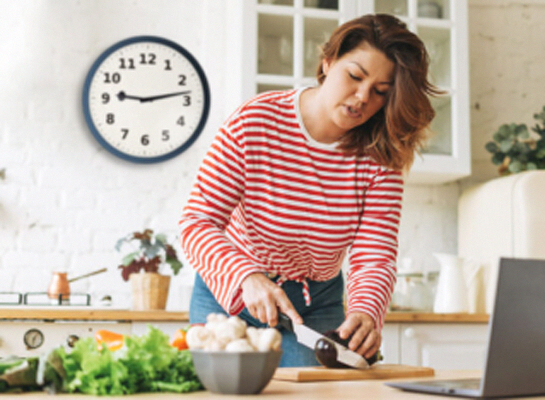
9:13
